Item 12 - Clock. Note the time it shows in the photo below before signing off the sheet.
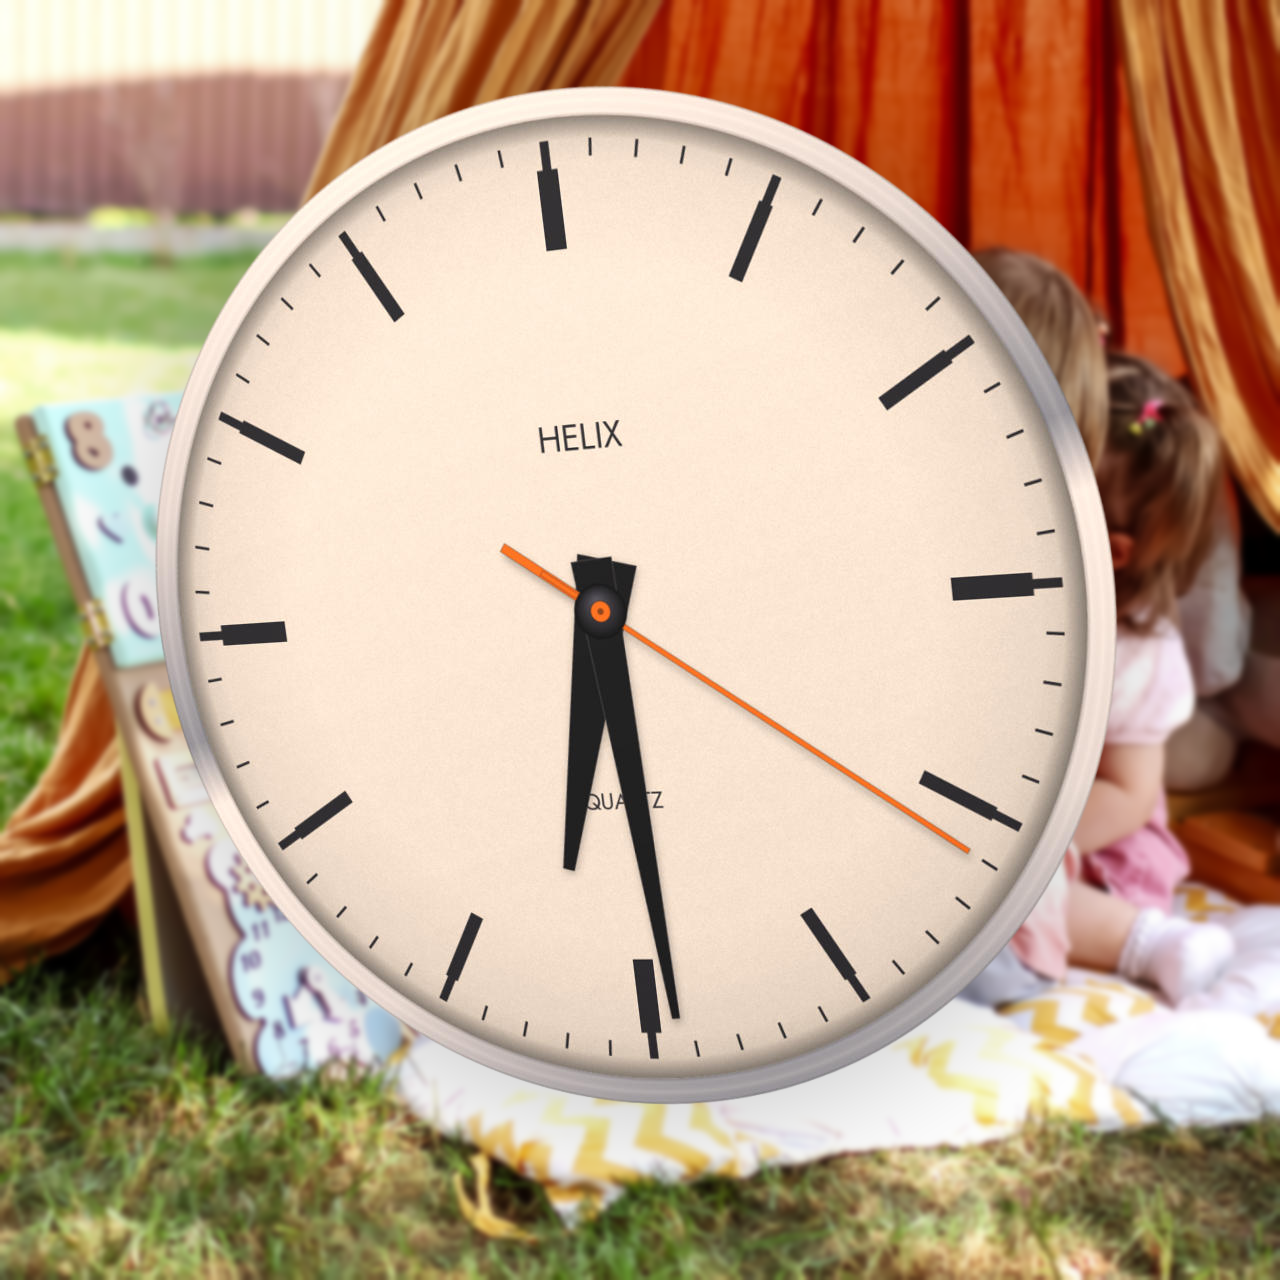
6:29:21
